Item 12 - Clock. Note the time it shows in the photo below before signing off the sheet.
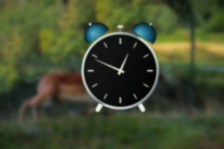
12:49
